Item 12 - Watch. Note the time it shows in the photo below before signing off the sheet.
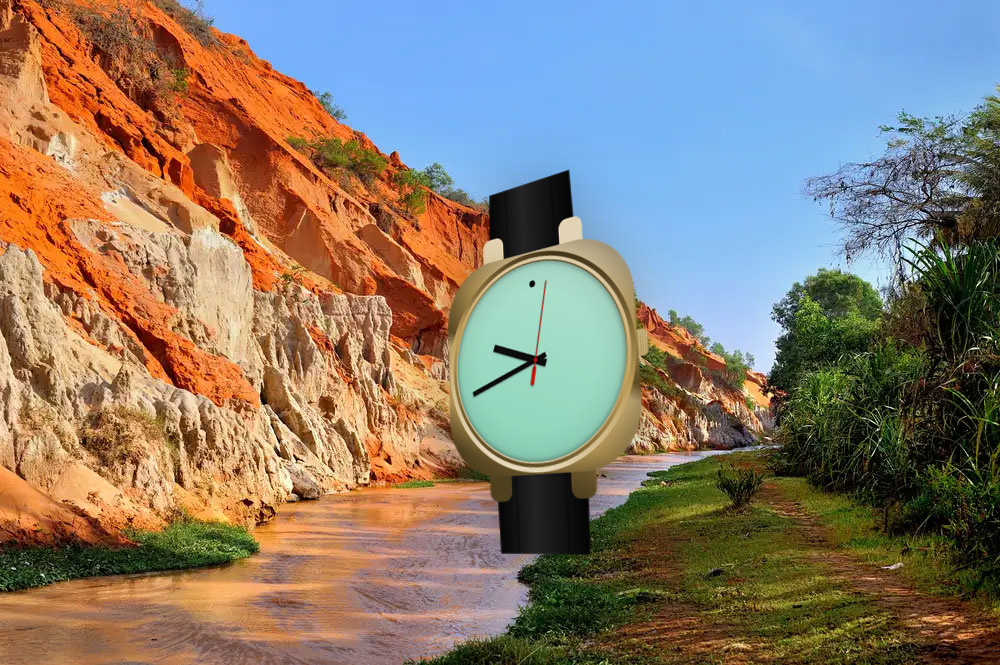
9:42:02
